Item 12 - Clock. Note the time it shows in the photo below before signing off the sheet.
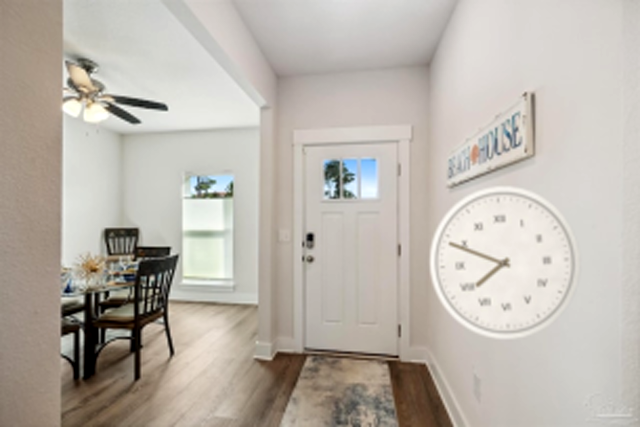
7:49
